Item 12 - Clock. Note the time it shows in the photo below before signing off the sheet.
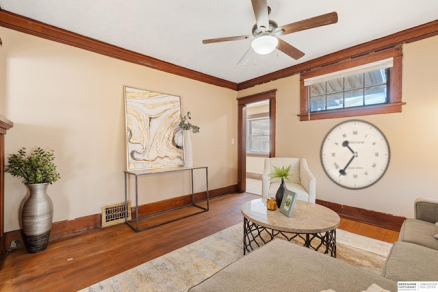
10:36
